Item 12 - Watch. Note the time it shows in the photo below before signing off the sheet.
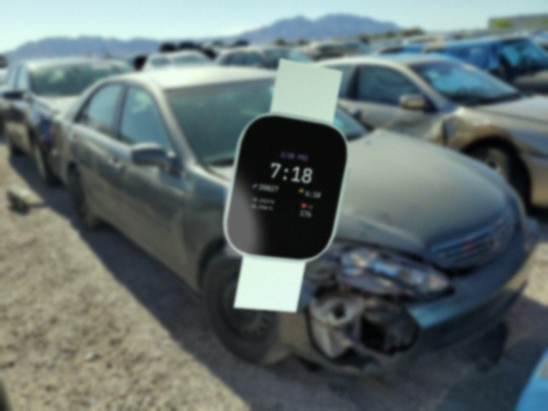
7:18
